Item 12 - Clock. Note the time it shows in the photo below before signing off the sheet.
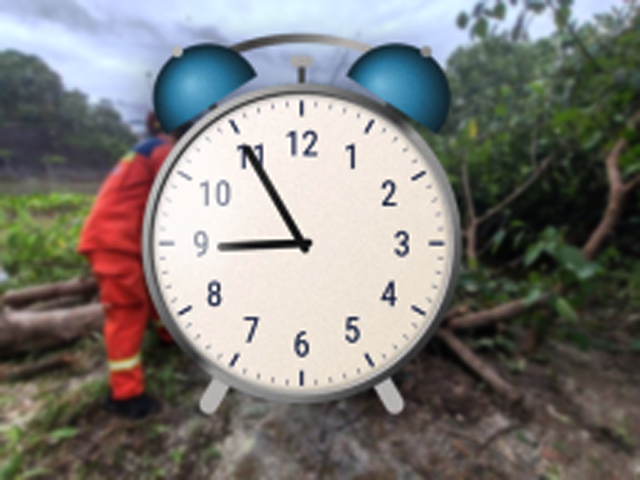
8:55
